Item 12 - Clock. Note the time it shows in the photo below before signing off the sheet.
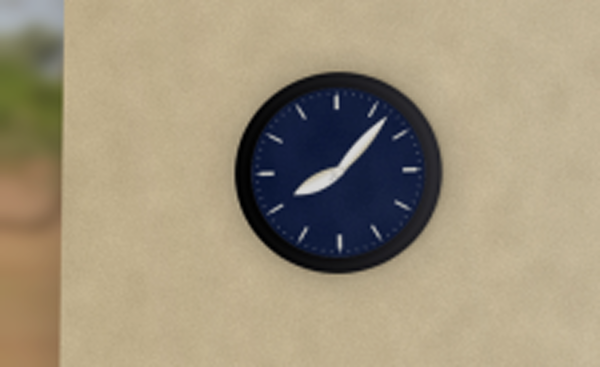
8:07
